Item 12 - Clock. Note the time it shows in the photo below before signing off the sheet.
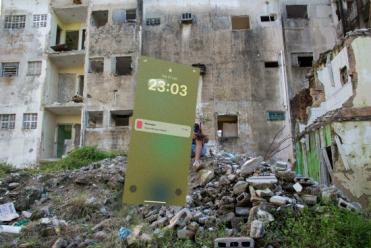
23:03
